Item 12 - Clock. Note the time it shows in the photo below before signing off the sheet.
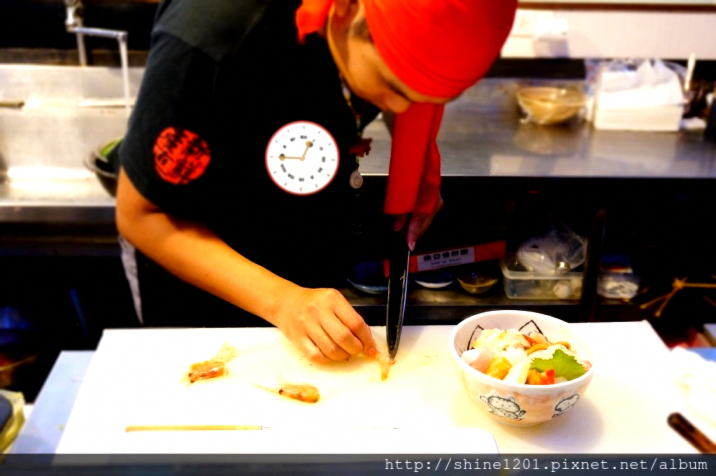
12:45
